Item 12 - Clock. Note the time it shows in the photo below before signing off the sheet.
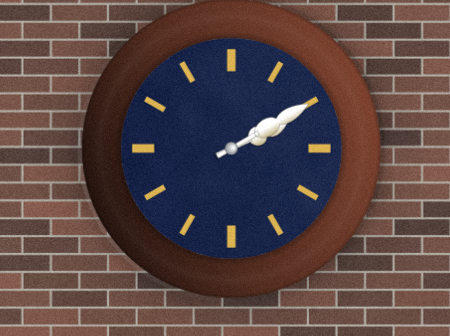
2:10
